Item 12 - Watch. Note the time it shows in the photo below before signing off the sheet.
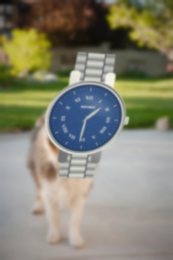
1:31
